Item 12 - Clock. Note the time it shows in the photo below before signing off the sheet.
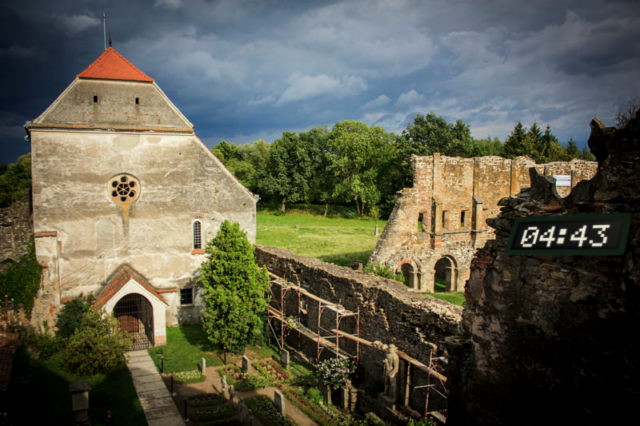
4:43
